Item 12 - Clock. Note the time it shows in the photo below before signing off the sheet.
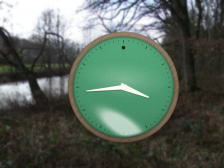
3:44
